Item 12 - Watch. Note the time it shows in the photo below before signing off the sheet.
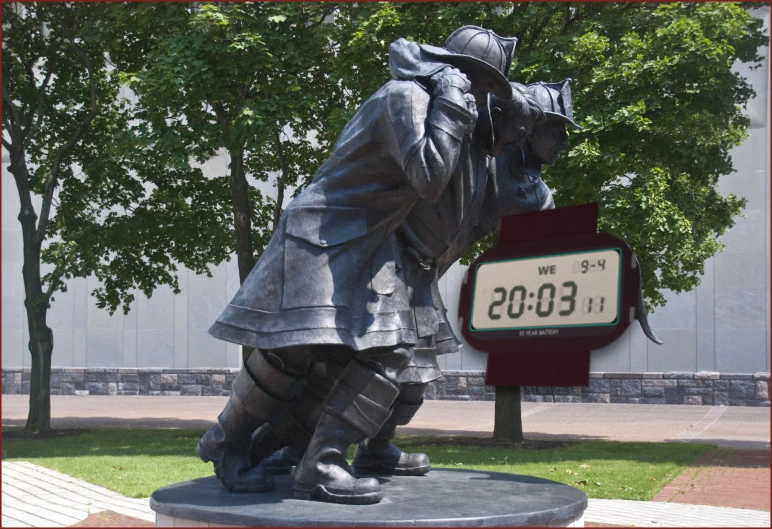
20:03:11
